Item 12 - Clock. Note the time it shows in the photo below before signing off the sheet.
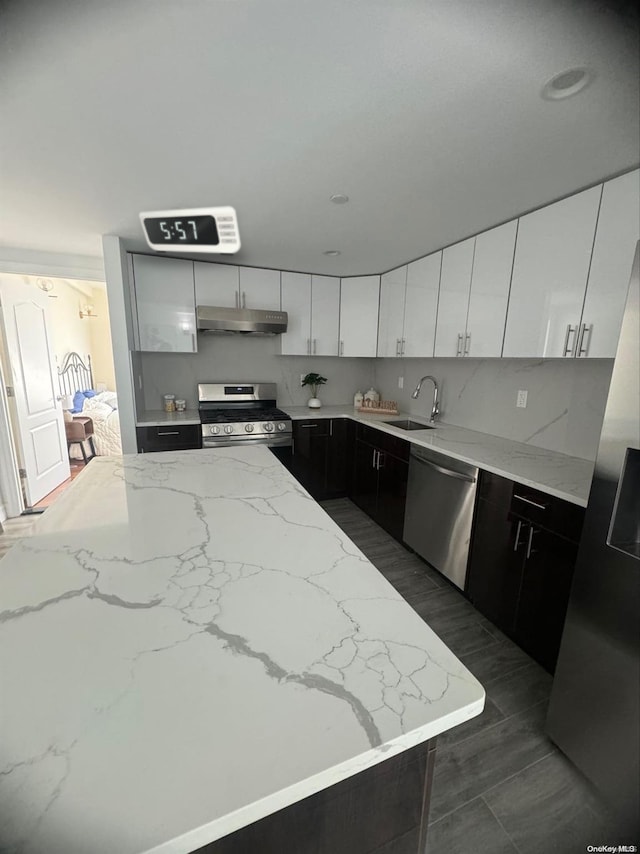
5:57
